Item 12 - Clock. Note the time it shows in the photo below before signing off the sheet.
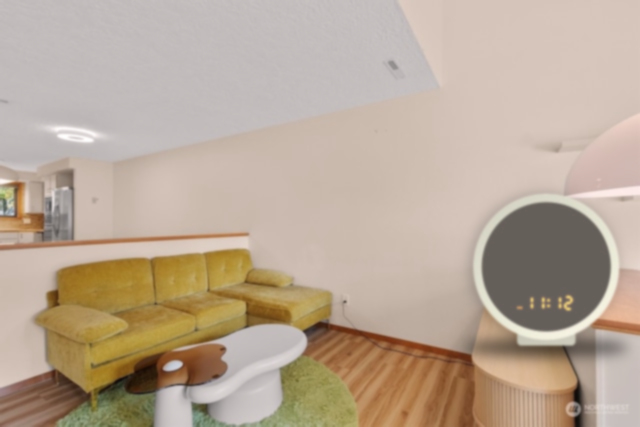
11:12
